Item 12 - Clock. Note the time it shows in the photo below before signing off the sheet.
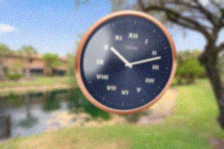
10:12
